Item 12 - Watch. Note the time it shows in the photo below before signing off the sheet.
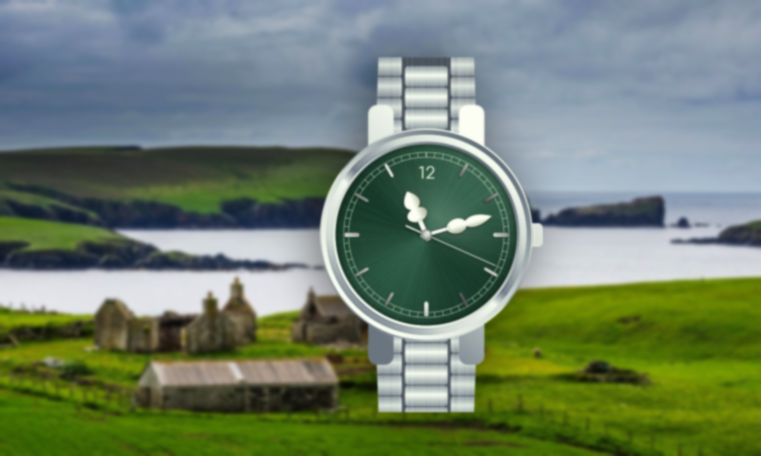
11:12:19
